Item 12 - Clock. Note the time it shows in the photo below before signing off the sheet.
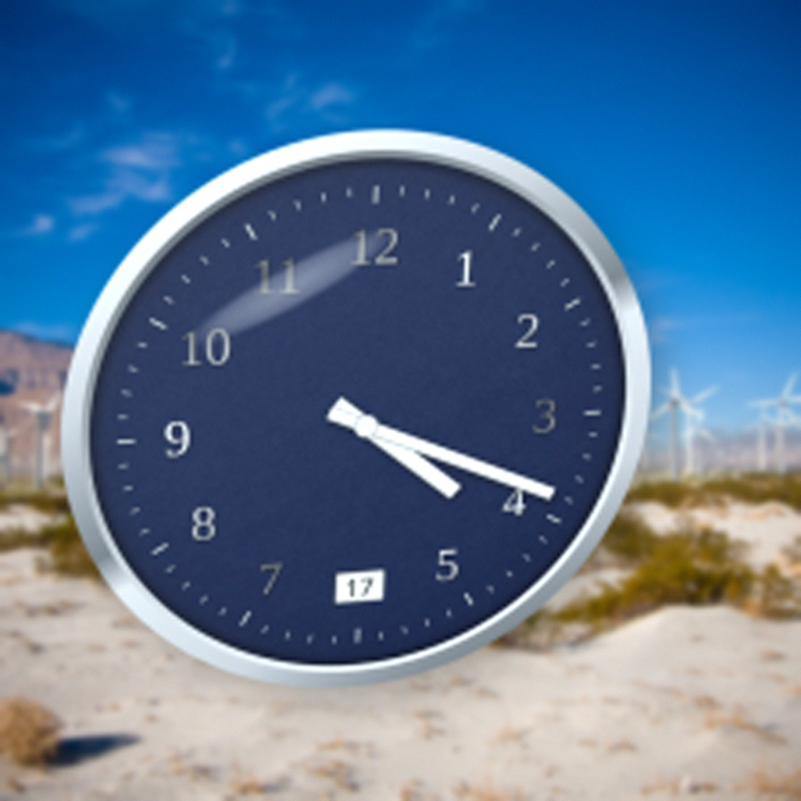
4:19
